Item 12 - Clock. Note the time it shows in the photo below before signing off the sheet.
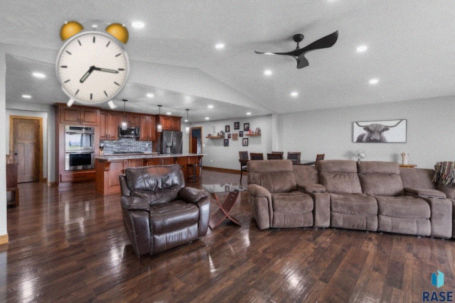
7:16
